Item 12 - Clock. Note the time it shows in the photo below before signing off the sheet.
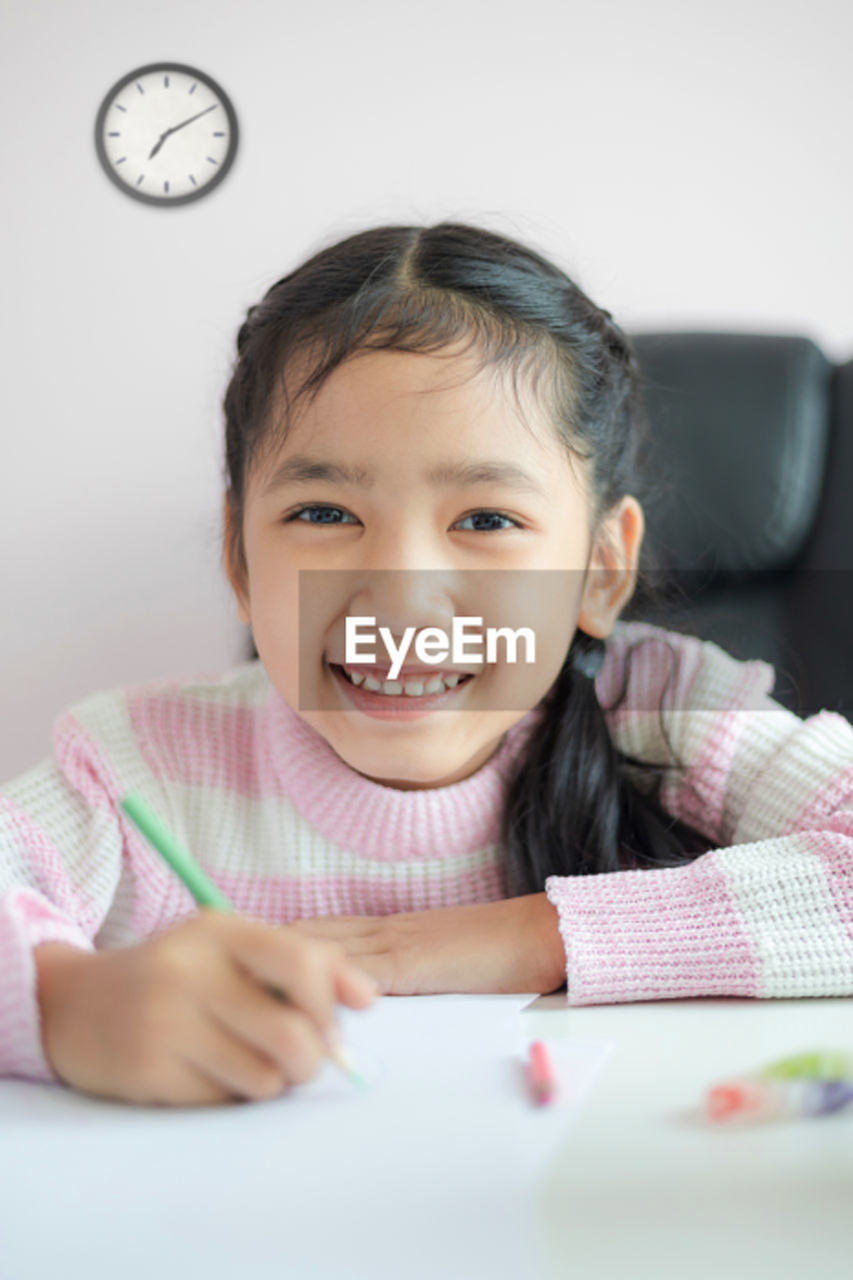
7:10
